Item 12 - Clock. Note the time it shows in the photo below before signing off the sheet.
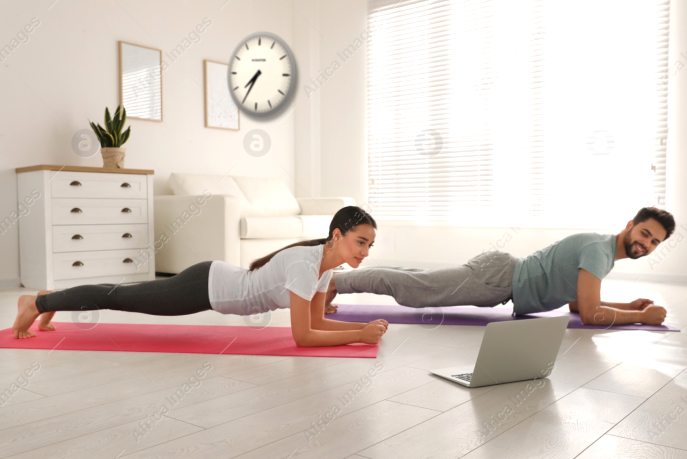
7:35
